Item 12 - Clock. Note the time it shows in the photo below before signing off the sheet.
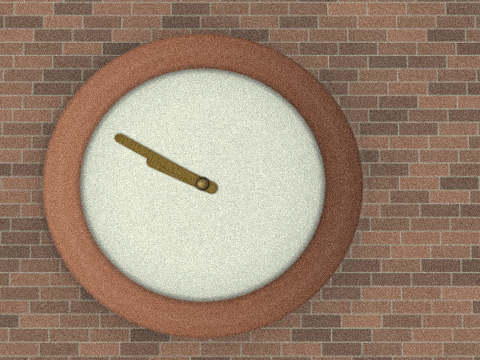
9:50
